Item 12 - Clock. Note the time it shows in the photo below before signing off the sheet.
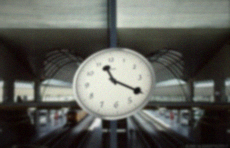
11:21
